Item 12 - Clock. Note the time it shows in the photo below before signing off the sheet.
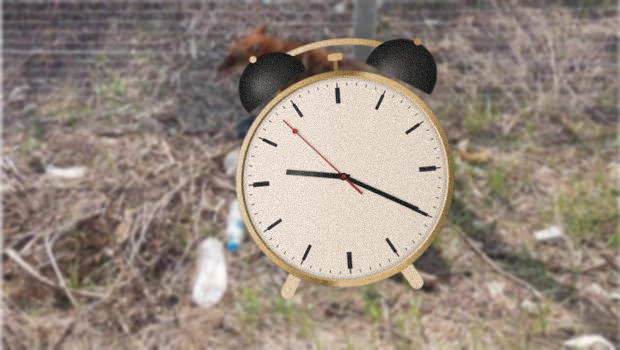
9:19:53
